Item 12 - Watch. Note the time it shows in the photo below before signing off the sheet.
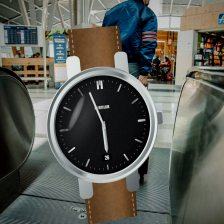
5:57
